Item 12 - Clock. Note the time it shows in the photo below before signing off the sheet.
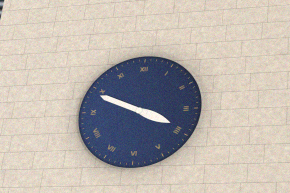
3:49
